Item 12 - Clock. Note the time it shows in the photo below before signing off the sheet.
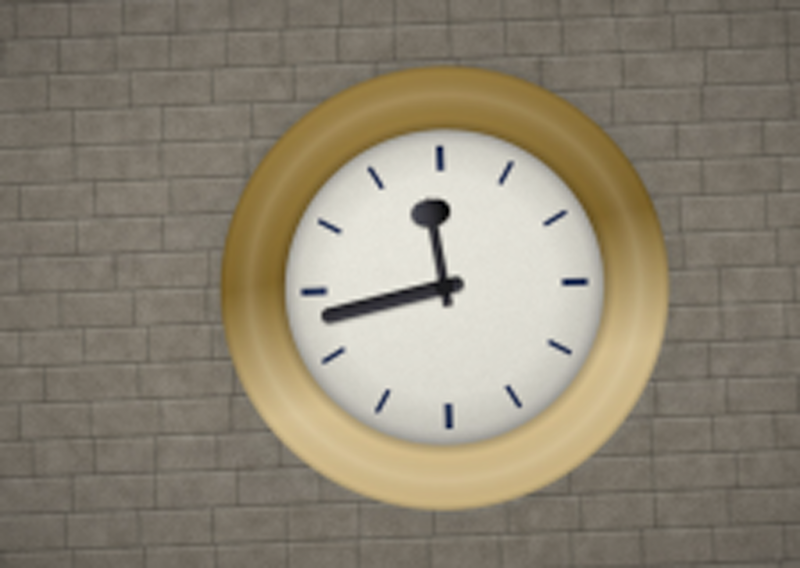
11:43
